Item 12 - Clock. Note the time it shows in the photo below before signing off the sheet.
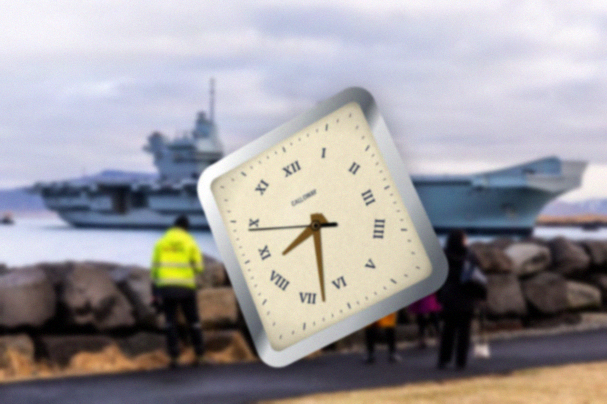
8:32:49
